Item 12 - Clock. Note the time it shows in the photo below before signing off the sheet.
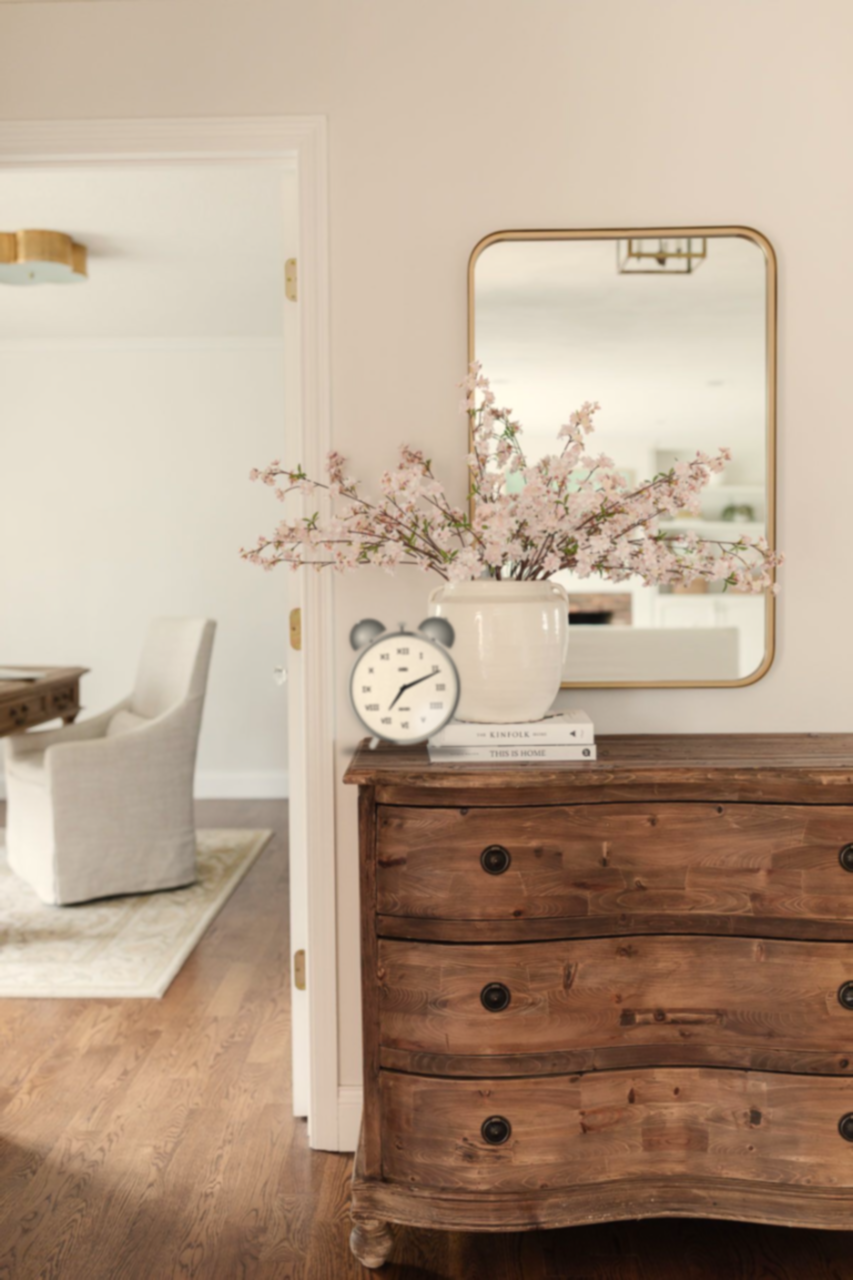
7:11
